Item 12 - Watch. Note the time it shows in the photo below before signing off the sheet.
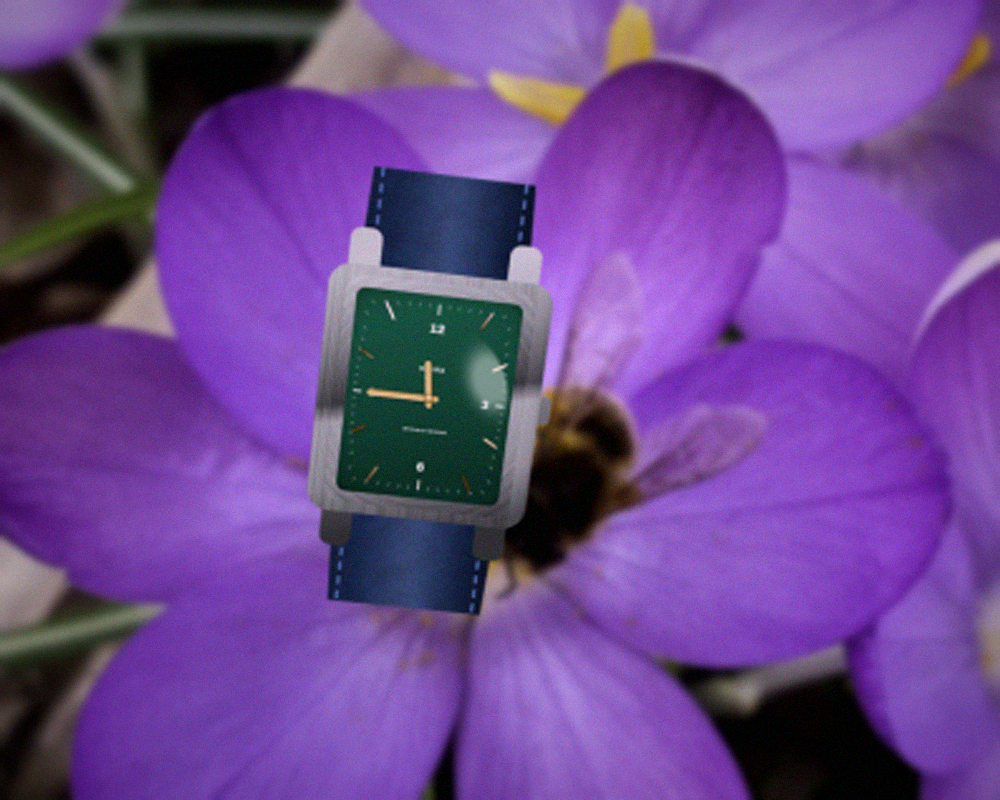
11:45
